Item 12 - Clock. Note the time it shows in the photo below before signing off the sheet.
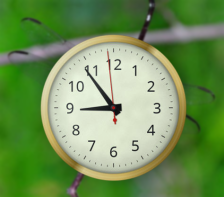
8:53:59
